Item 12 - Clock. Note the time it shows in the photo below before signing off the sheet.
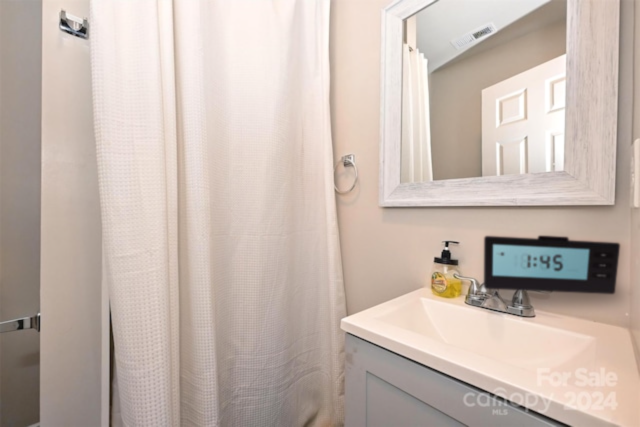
1:45
